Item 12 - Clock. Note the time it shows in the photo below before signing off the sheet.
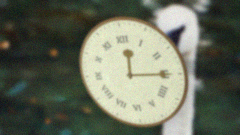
12:15
